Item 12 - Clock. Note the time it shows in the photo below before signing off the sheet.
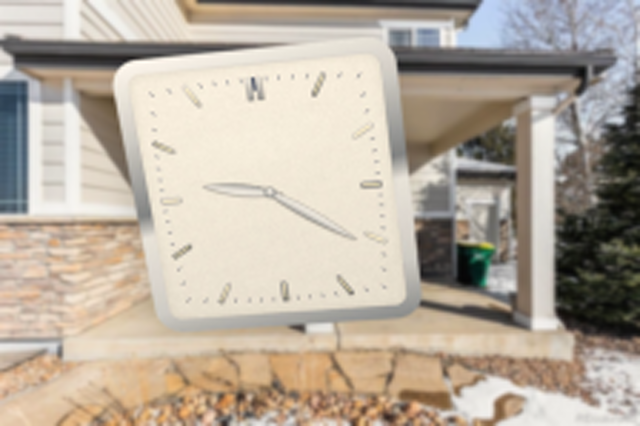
9:21
